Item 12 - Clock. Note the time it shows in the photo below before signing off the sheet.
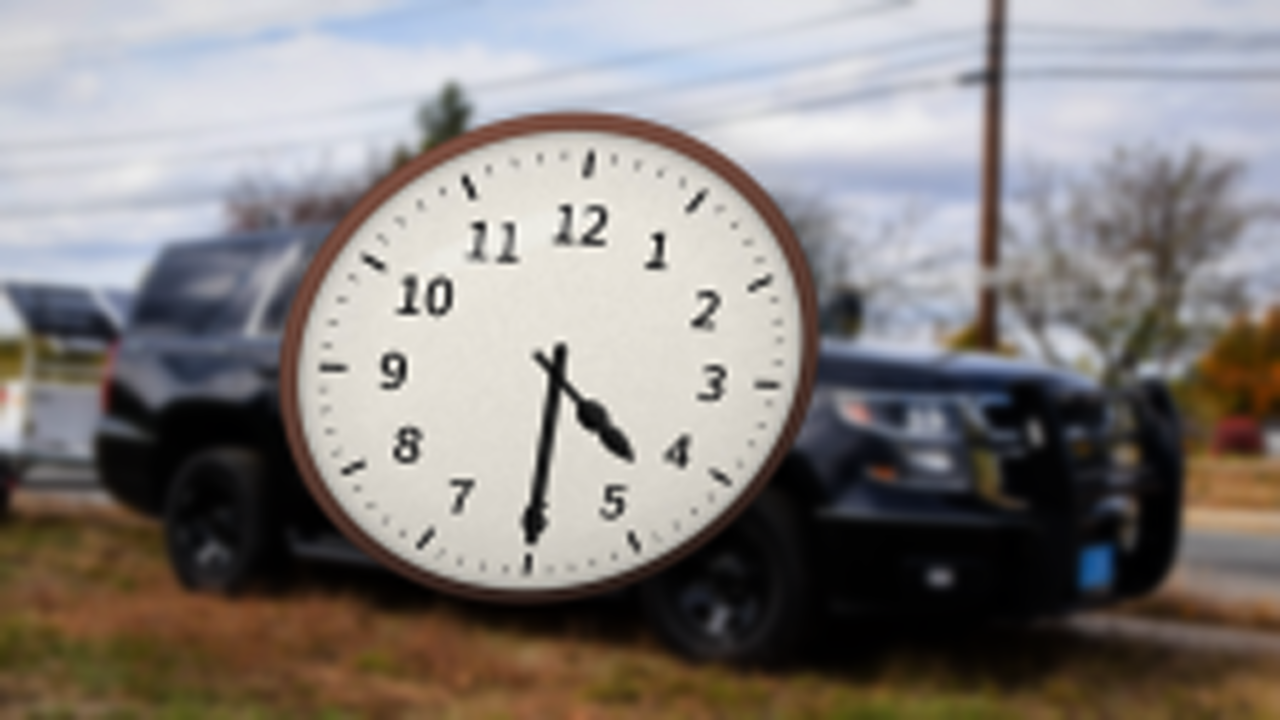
4:30
